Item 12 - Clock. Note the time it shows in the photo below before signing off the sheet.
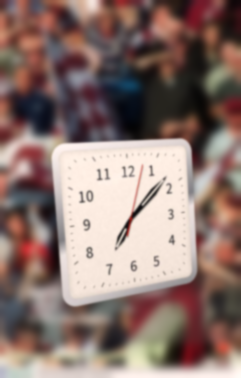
7:08:03
